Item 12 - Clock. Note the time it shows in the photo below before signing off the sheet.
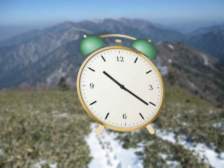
10:21
